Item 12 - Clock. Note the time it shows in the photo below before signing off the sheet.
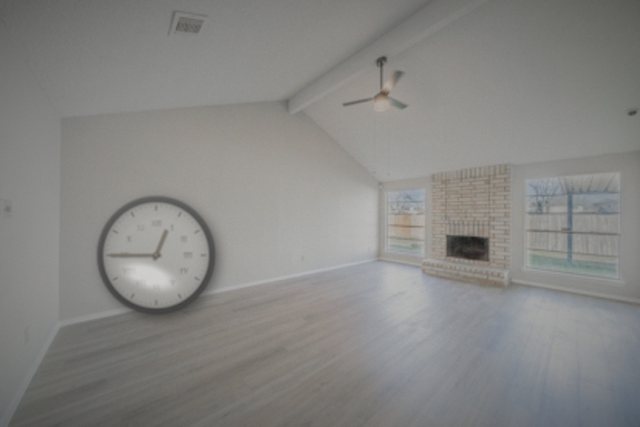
12:45
